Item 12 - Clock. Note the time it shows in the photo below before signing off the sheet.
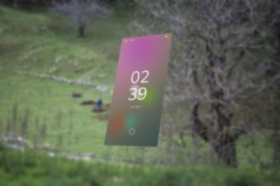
2:39
